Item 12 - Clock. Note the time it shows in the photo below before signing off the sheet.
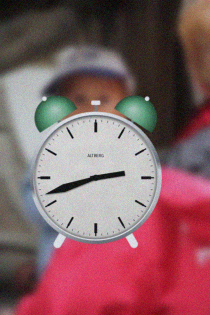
2:42
